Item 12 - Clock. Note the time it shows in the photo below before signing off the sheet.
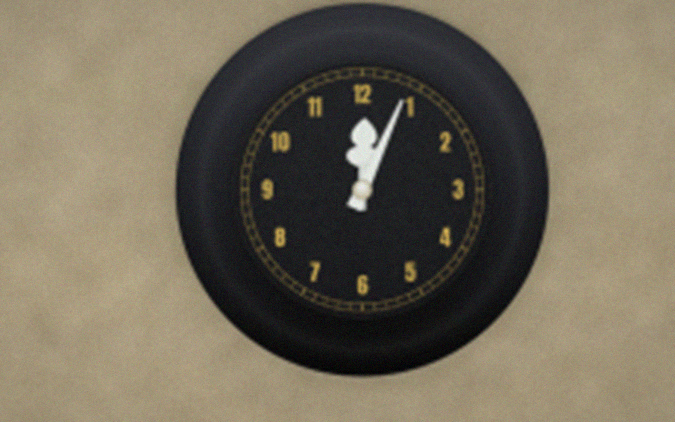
12:04
